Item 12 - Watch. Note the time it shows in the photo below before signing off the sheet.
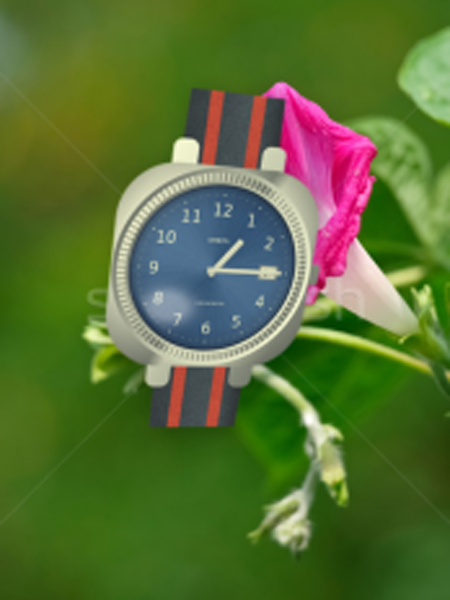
1:15
